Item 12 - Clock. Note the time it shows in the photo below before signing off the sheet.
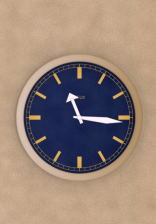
11:16
